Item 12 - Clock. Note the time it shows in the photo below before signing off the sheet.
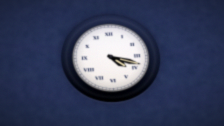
4:18
